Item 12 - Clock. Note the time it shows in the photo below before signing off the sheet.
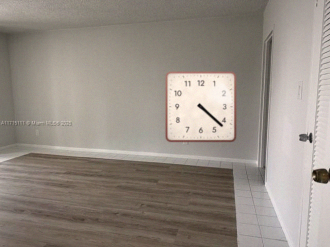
4:22
